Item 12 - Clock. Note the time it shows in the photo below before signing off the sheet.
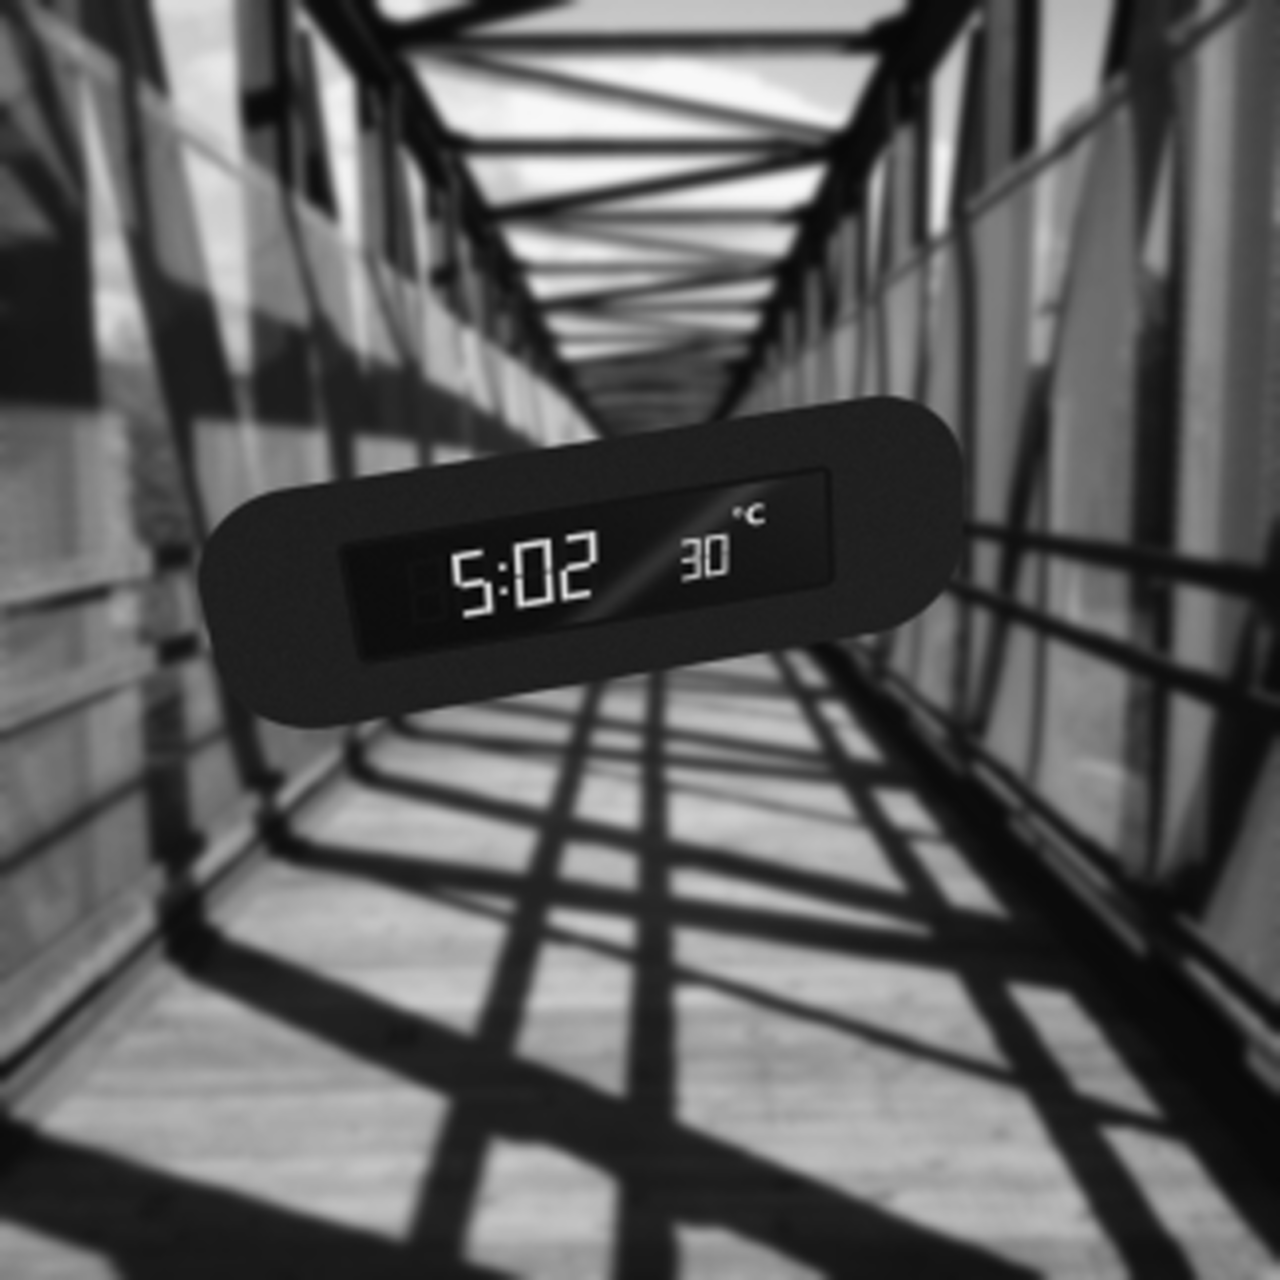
5:02
